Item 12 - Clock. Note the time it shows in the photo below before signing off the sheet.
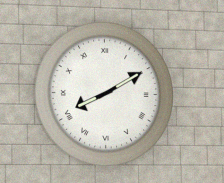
8:10
